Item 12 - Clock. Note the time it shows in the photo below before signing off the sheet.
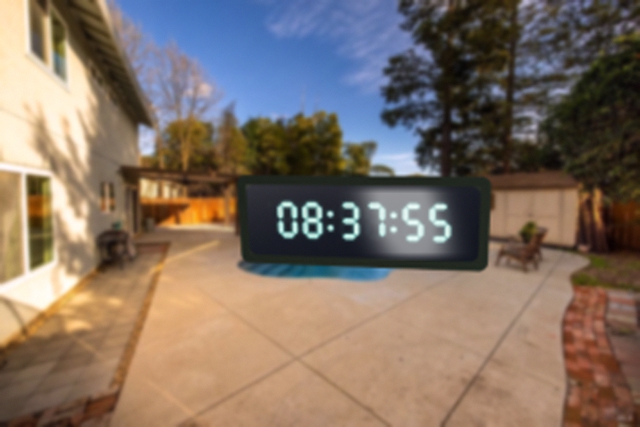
8:37:55
